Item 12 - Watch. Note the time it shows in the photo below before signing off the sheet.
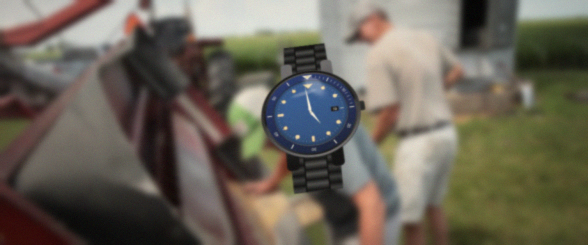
4:59
